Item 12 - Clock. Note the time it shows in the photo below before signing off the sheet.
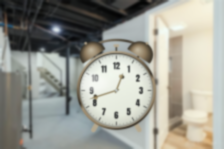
12:42
